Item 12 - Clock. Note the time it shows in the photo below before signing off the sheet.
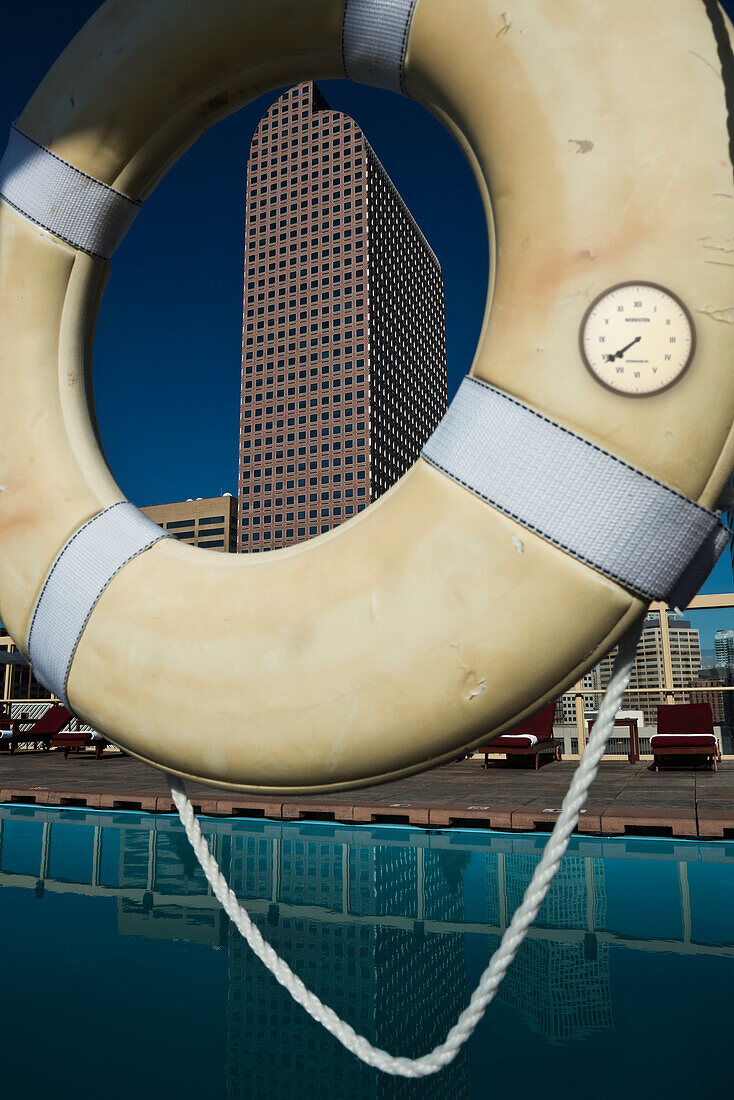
7:39
